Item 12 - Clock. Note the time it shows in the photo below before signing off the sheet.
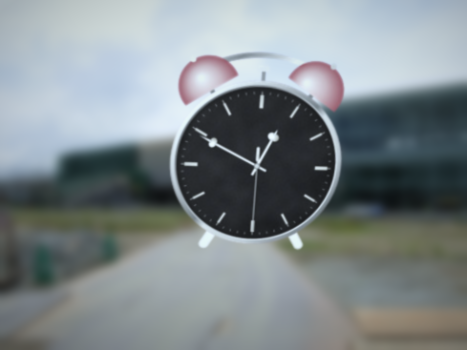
12:49:30
